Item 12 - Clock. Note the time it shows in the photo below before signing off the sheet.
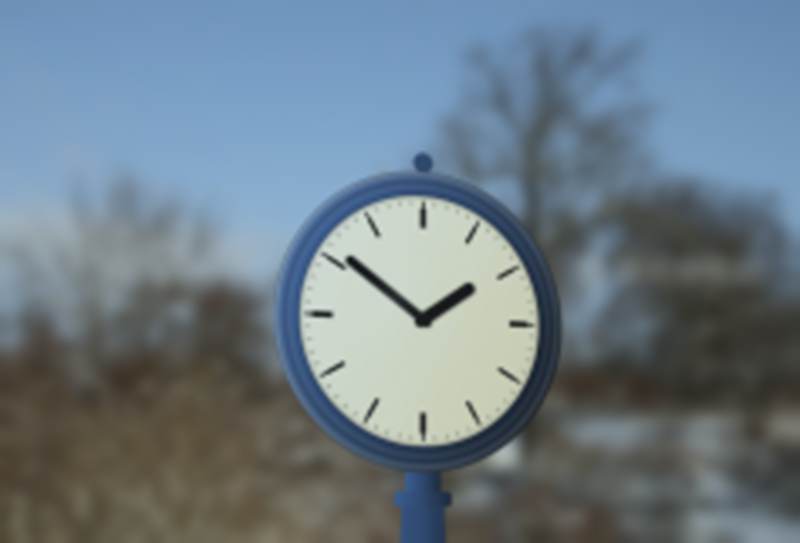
1:51
